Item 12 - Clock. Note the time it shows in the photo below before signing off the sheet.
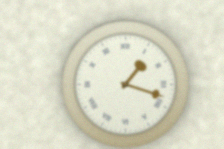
1:18
